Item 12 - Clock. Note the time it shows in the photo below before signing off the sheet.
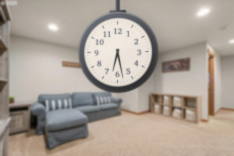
6:28
